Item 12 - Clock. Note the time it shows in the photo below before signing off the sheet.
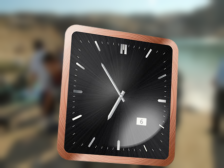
6:54
